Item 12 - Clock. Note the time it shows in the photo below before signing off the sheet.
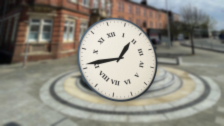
1:46
